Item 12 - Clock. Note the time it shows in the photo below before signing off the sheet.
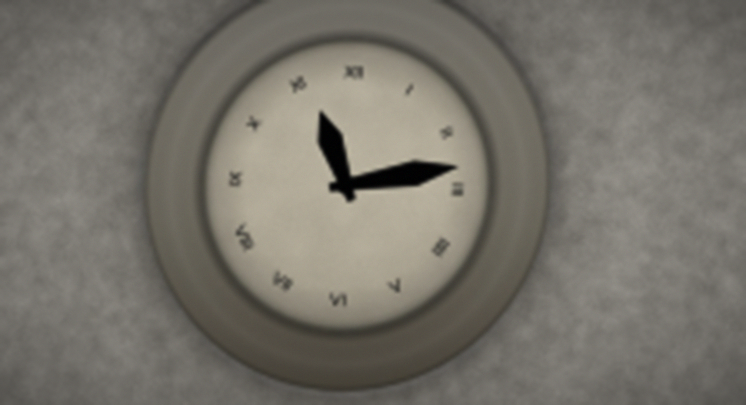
11:13
